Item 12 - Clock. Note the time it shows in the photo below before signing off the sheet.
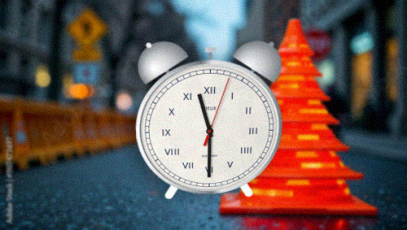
11:30:03
